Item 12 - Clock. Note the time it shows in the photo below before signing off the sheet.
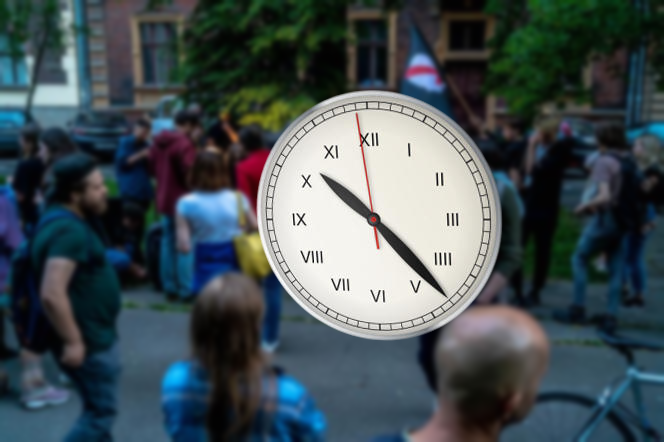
10:22:59
